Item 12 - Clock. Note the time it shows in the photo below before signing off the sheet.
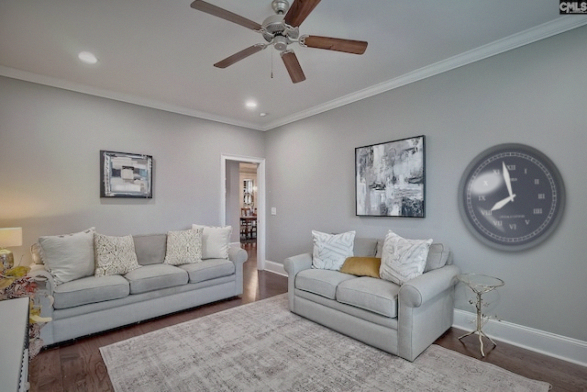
7:58
